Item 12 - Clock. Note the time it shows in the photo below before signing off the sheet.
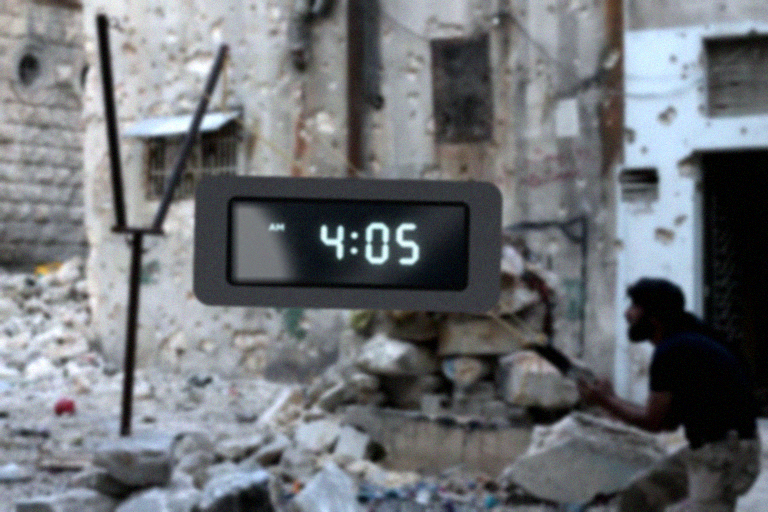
4:05
